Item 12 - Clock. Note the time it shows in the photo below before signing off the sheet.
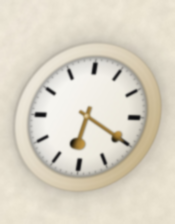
6:20
